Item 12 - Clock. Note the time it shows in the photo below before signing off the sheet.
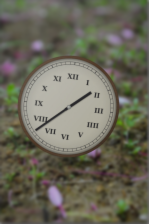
1:38
